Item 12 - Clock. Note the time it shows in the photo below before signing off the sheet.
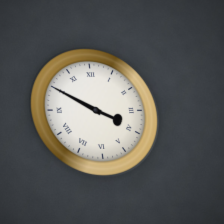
3:50
